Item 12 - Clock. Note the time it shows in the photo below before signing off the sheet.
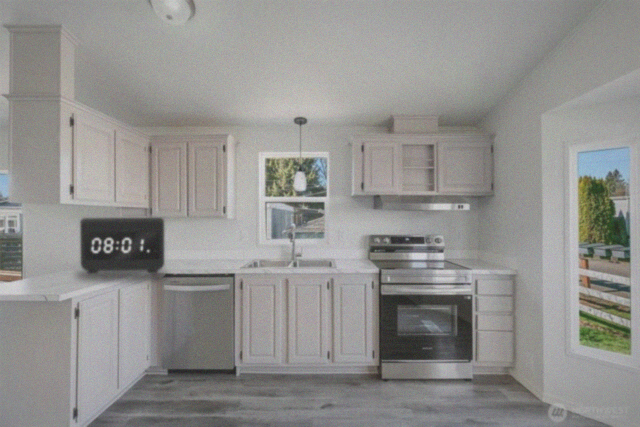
8:01
